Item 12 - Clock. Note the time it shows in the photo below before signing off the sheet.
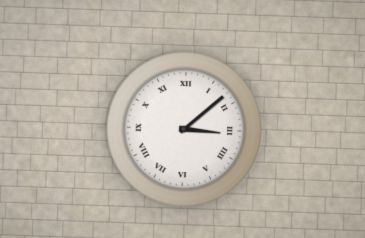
3:08
